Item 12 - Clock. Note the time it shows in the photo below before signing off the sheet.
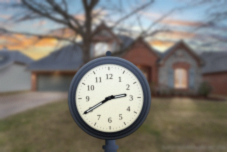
2:40
